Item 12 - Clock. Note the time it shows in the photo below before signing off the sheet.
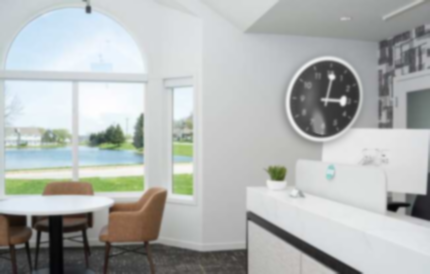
3:01
